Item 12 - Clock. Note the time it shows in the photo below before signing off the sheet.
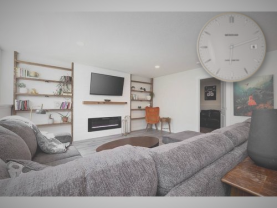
6:12
